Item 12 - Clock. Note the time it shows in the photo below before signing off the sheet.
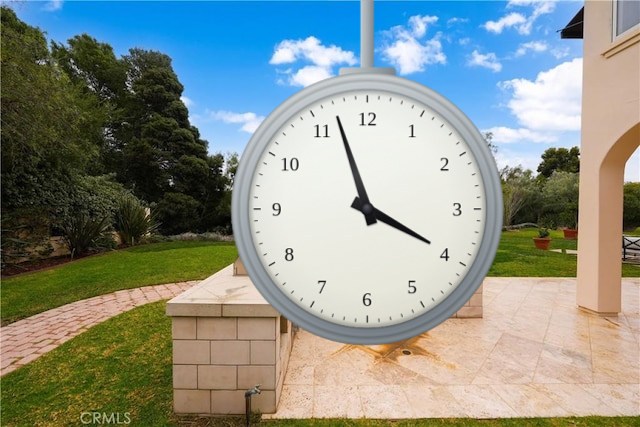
3:57
